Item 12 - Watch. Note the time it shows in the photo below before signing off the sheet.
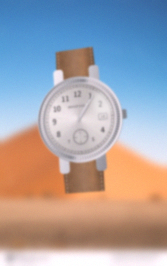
1:06
